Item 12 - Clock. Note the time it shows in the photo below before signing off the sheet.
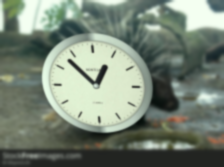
12:53
